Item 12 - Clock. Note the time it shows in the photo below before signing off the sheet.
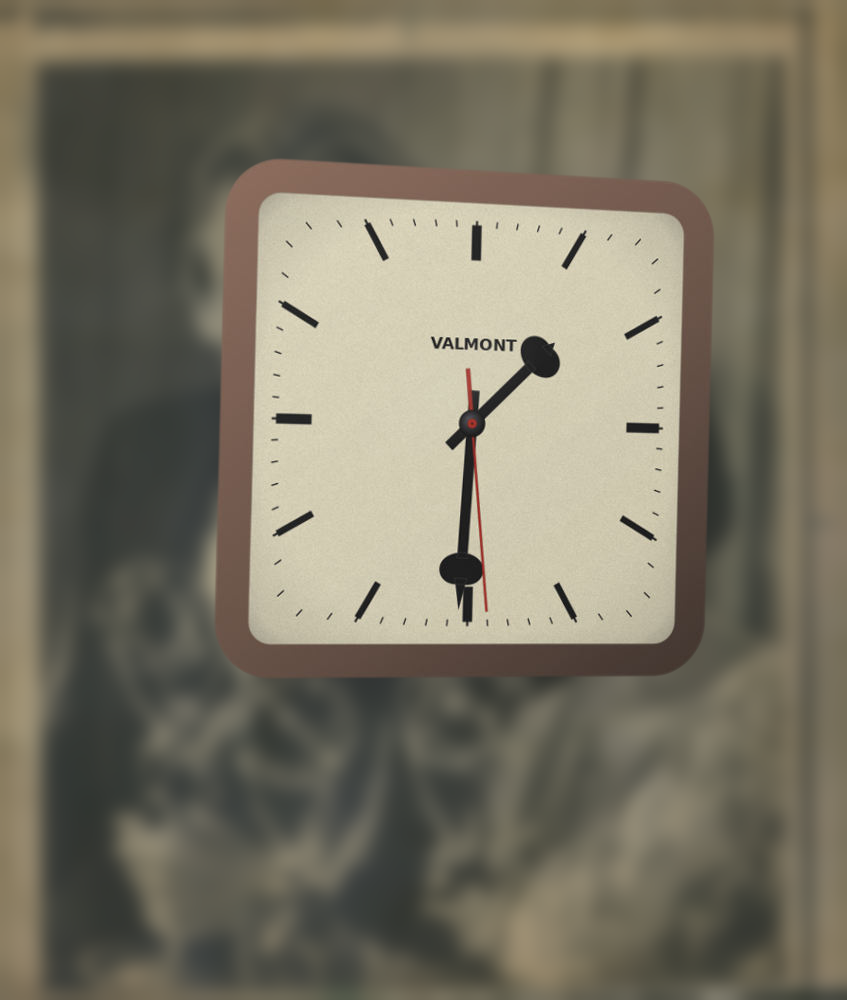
1:30:29
